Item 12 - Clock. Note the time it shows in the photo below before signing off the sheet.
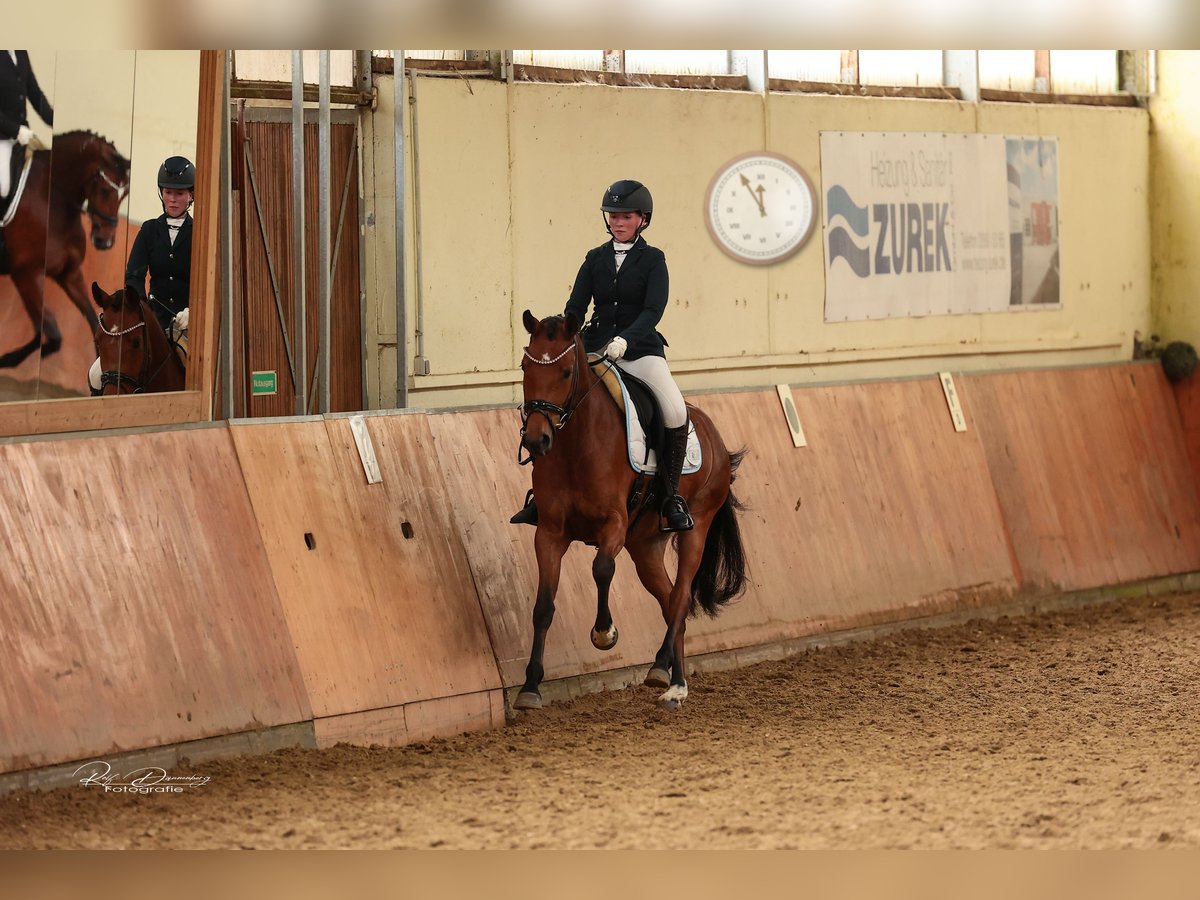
11:55
